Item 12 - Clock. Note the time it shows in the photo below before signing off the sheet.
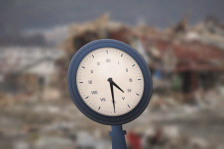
4:30
